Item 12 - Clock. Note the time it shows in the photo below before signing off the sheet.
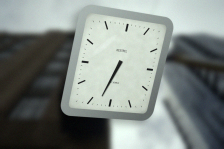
6:33
